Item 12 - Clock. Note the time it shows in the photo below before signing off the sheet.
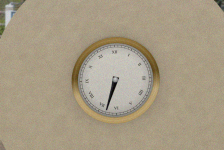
6:33
